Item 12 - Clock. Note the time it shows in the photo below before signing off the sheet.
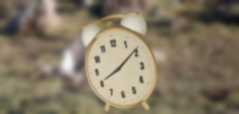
8:09
